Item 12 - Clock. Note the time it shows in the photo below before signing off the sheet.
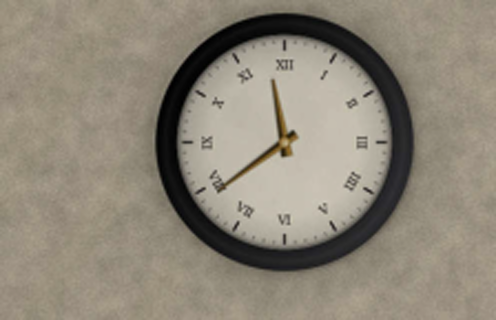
11:39
